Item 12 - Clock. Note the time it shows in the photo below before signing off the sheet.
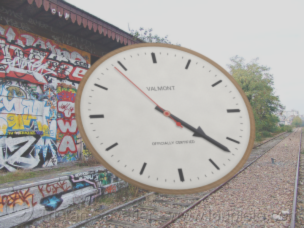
4:21:54
